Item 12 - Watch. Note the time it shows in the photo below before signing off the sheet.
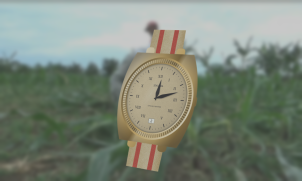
12:12
